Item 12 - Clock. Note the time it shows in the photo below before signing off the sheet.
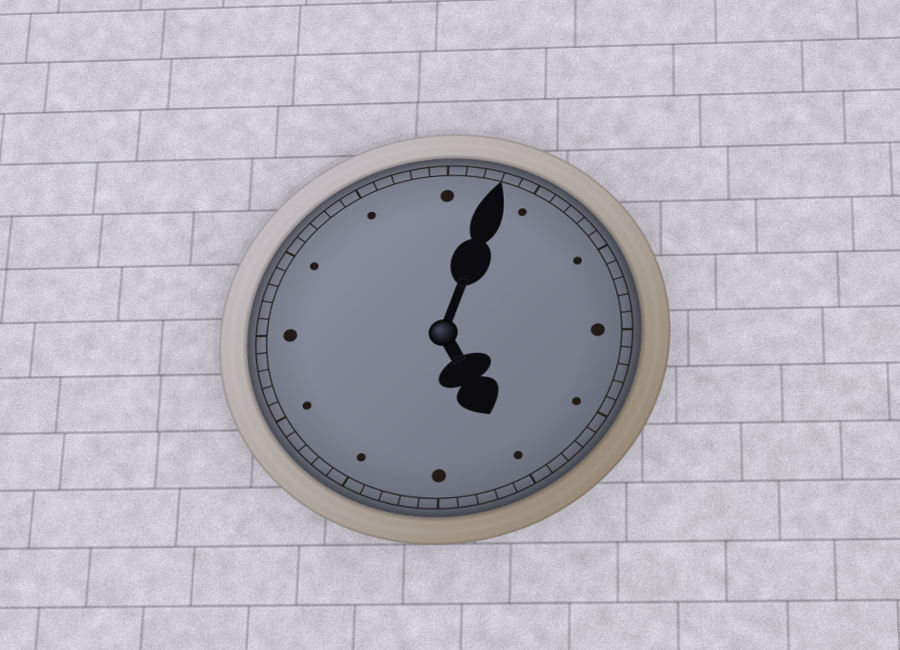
5:03
